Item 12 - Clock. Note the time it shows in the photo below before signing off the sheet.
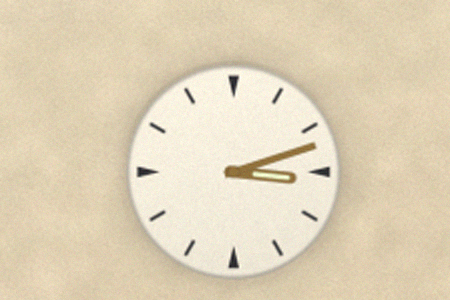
3:12
